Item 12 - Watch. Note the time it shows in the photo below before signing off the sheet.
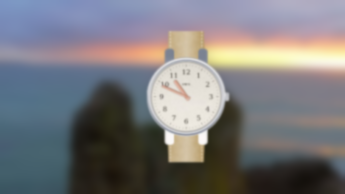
10:49
